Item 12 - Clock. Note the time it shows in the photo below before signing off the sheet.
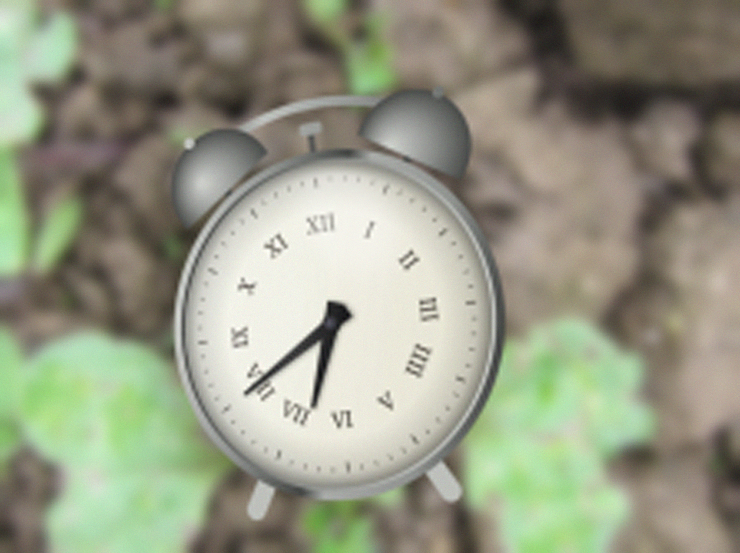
6:40
